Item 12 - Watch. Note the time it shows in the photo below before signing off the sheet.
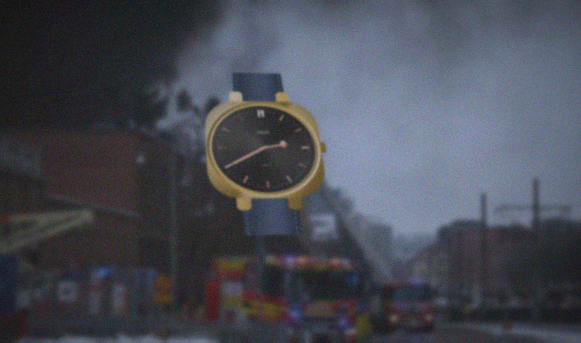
2:40
